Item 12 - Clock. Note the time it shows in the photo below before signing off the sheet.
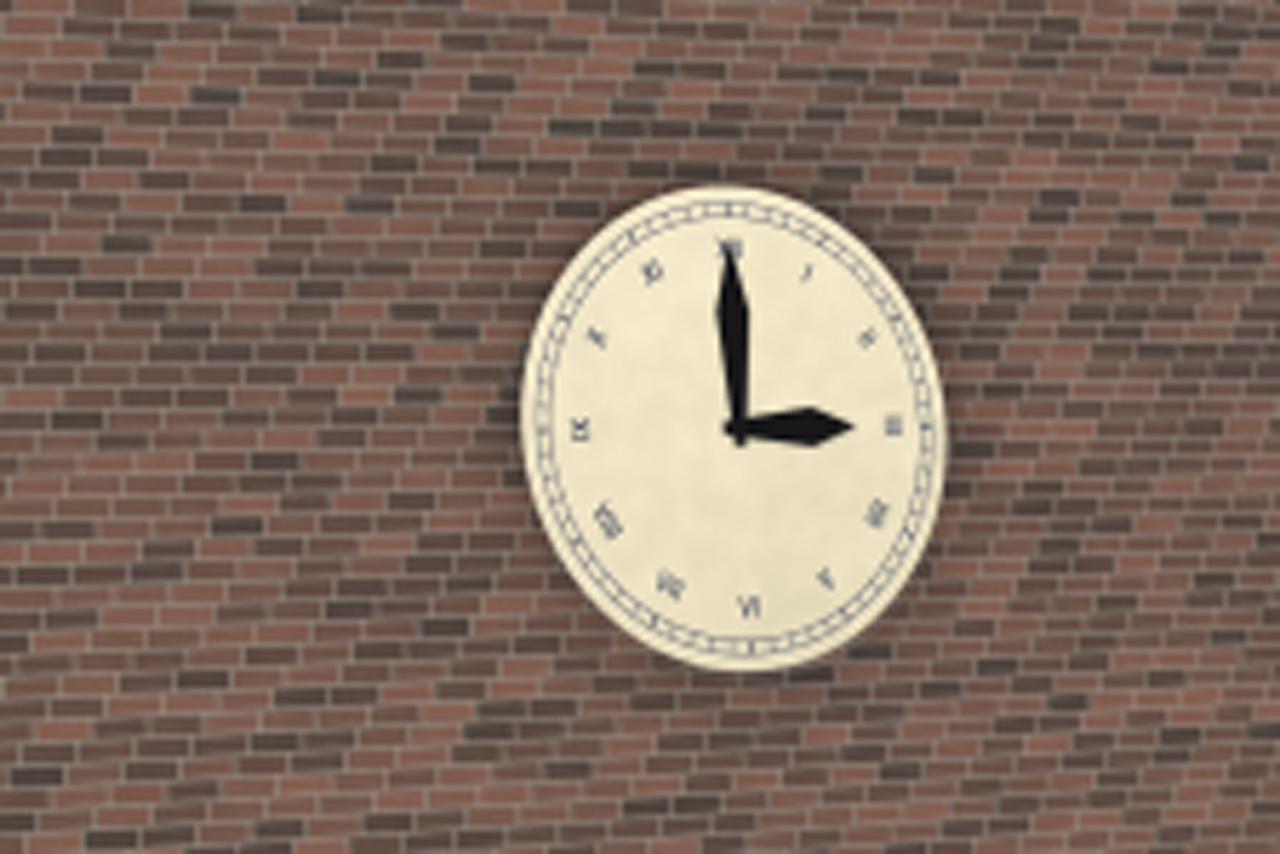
3:00
